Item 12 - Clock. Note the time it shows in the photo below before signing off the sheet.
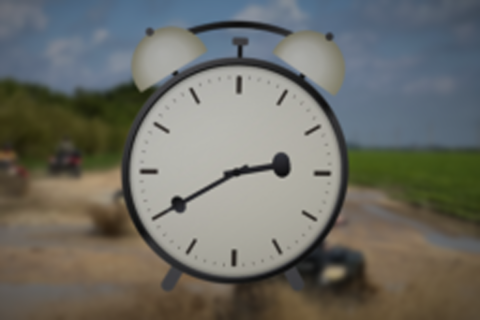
2:40
